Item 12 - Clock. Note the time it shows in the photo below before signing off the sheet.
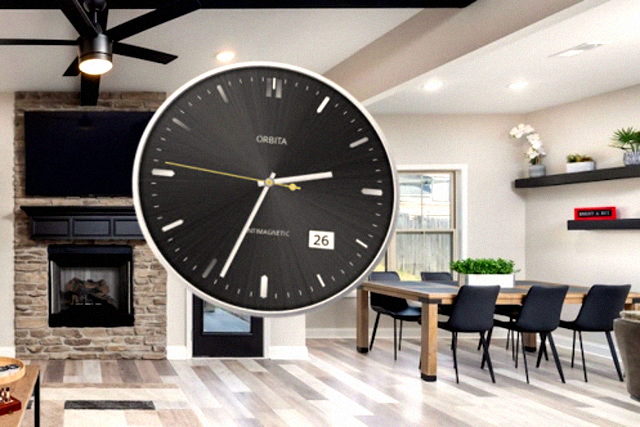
2:33:46
